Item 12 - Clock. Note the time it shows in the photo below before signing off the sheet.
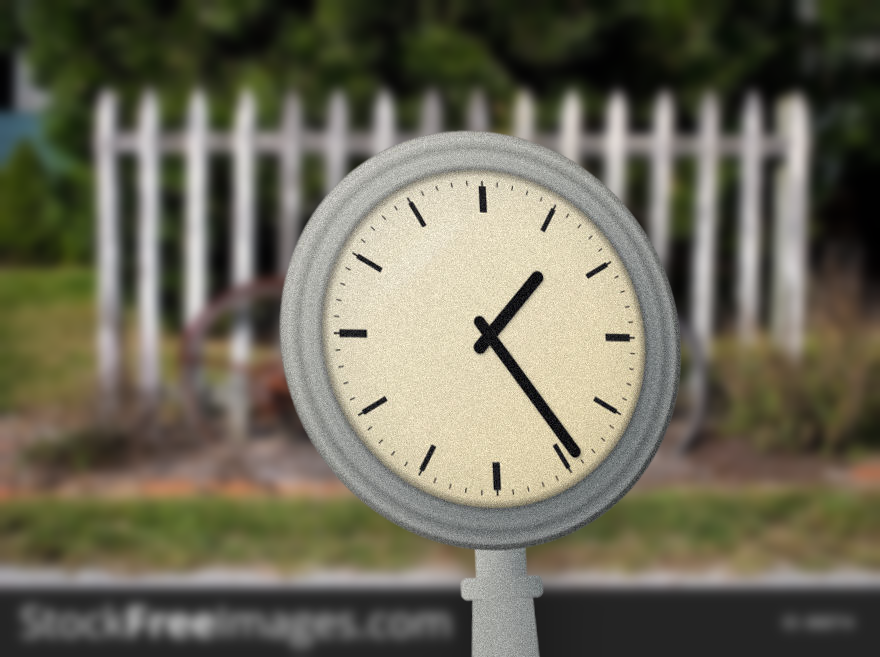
1:24
